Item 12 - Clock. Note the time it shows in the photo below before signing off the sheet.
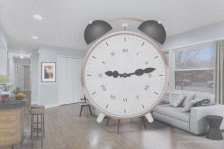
9:13
